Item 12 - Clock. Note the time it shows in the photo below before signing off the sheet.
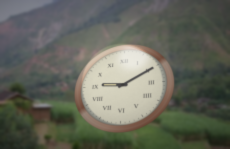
9:10
